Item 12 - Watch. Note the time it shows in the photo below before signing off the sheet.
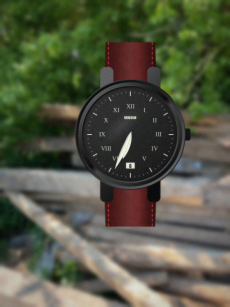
6:34
